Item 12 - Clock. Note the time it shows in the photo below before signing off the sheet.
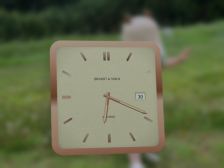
6:19
